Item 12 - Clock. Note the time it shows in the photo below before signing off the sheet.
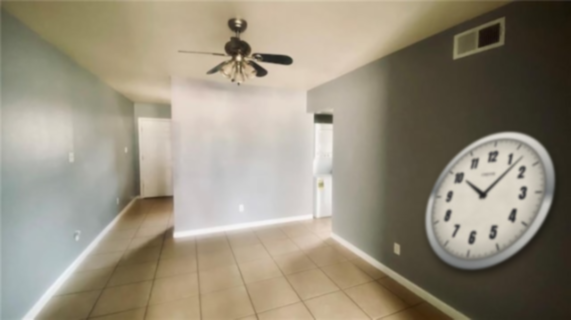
10:07
